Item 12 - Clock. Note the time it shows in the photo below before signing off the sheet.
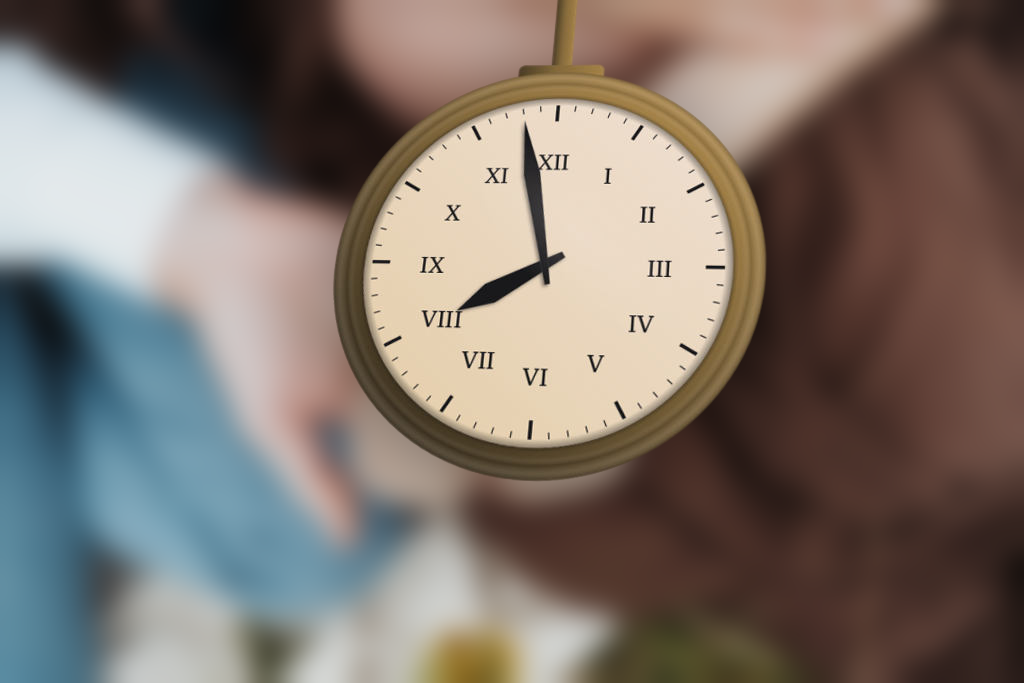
7:58
